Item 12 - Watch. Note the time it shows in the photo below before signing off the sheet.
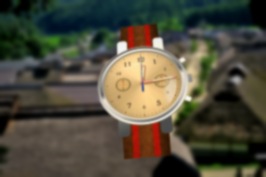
12:14
